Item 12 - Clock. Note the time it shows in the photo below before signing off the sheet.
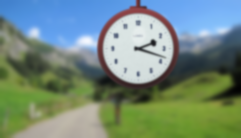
2:18
